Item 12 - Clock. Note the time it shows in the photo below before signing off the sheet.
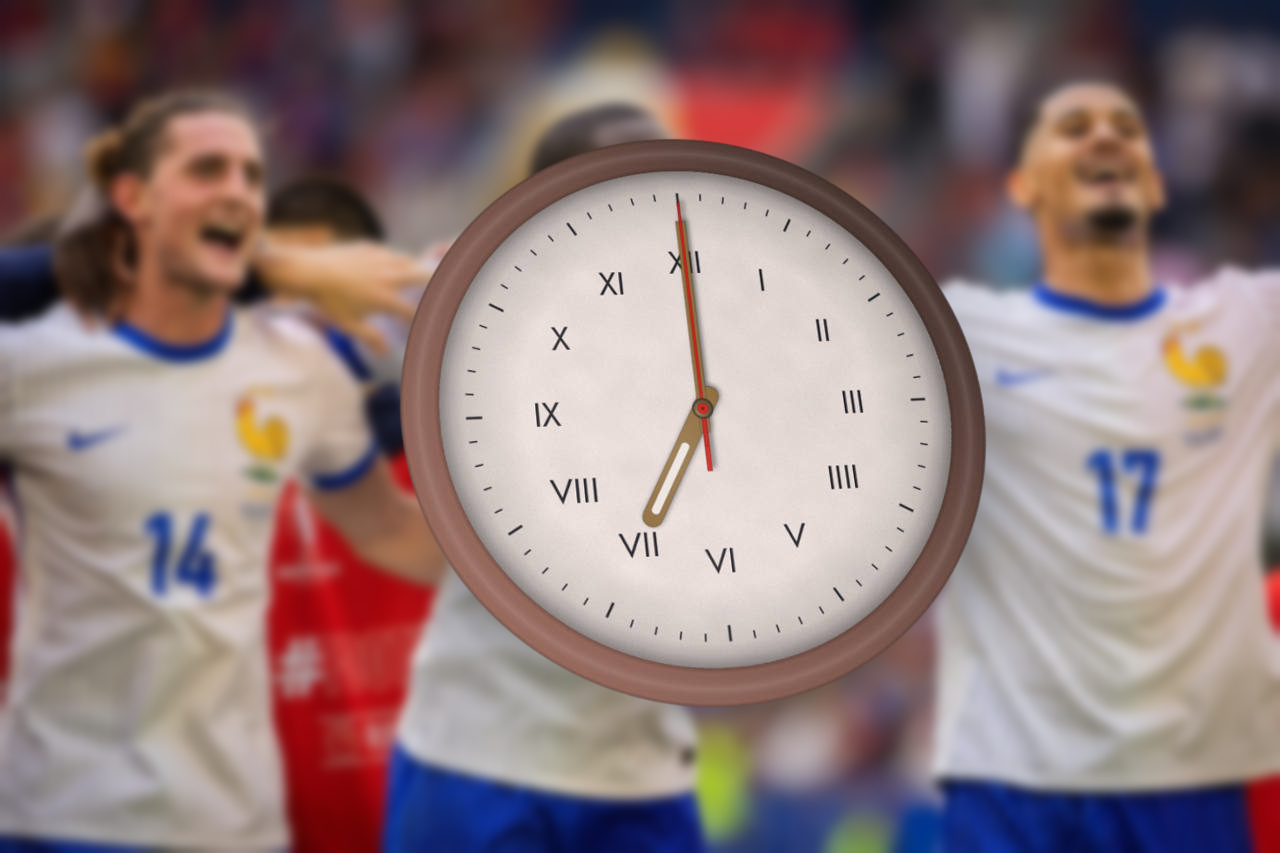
7:00:00
